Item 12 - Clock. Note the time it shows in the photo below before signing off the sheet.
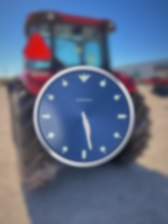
5:28
